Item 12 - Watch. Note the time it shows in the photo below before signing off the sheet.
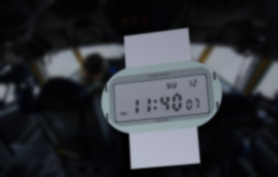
11:40:07
